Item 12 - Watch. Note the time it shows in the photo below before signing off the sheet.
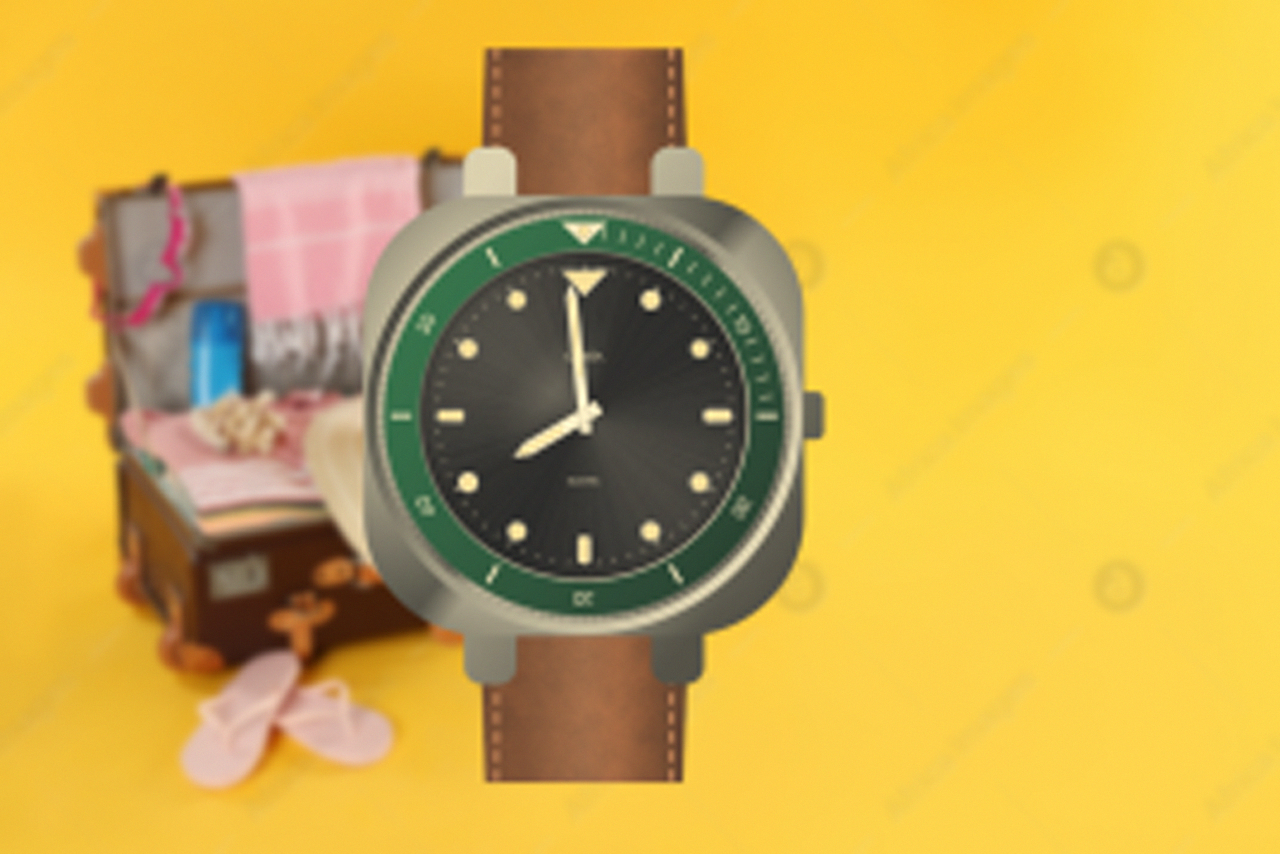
7:59
